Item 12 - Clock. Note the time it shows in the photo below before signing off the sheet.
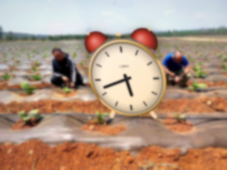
5:42
